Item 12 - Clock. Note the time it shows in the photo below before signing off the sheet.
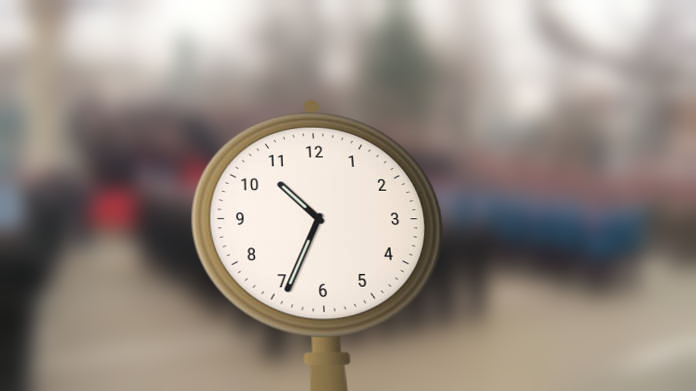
10:34
